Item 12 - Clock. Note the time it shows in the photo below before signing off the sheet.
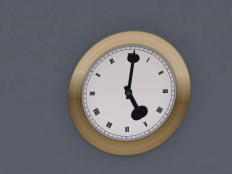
5:01
